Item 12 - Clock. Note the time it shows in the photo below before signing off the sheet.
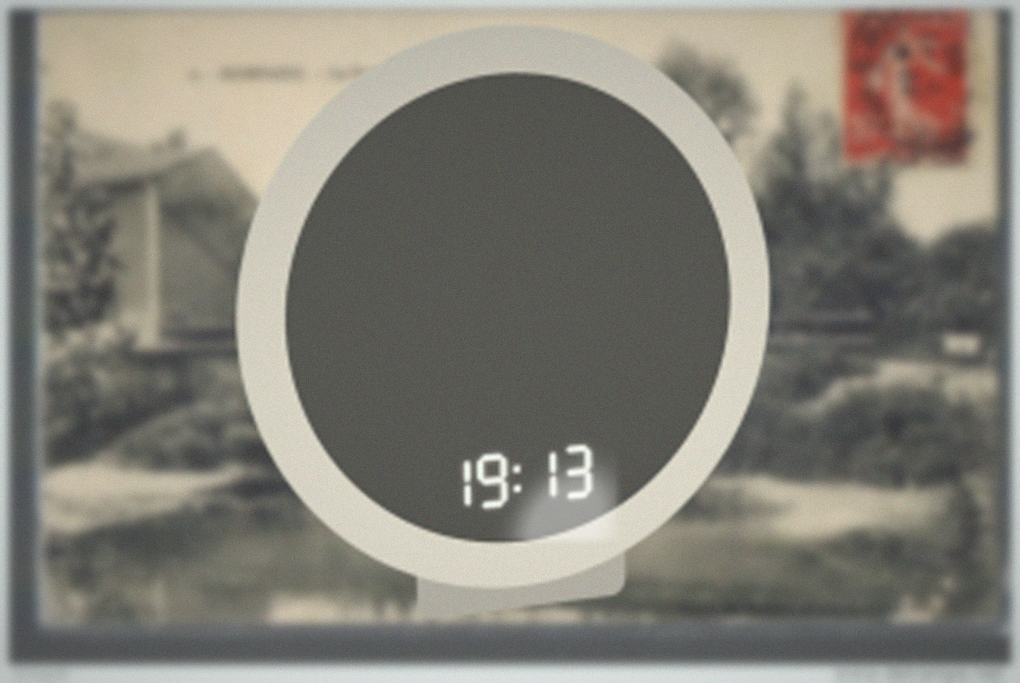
19:13
